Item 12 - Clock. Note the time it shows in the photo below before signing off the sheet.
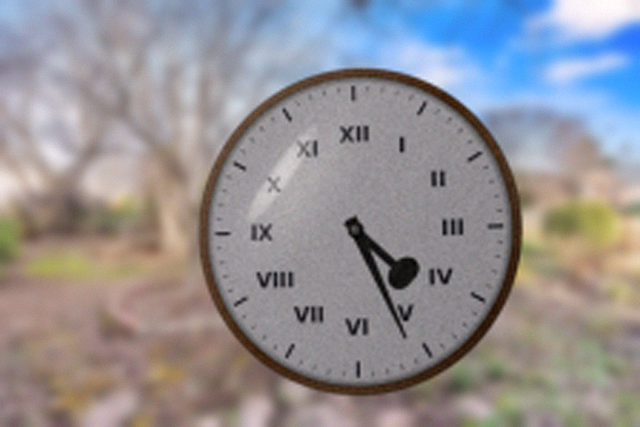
4:26
